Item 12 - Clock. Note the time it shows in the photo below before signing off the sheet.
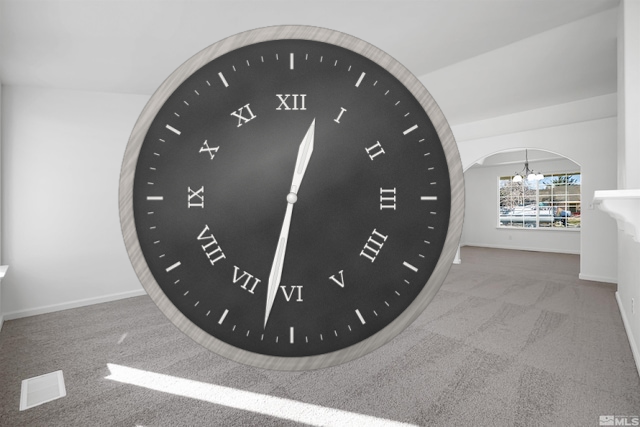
12:32
